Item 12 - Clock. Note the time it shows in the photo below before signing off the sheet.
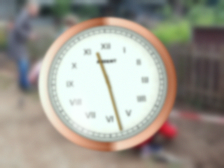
11:28
